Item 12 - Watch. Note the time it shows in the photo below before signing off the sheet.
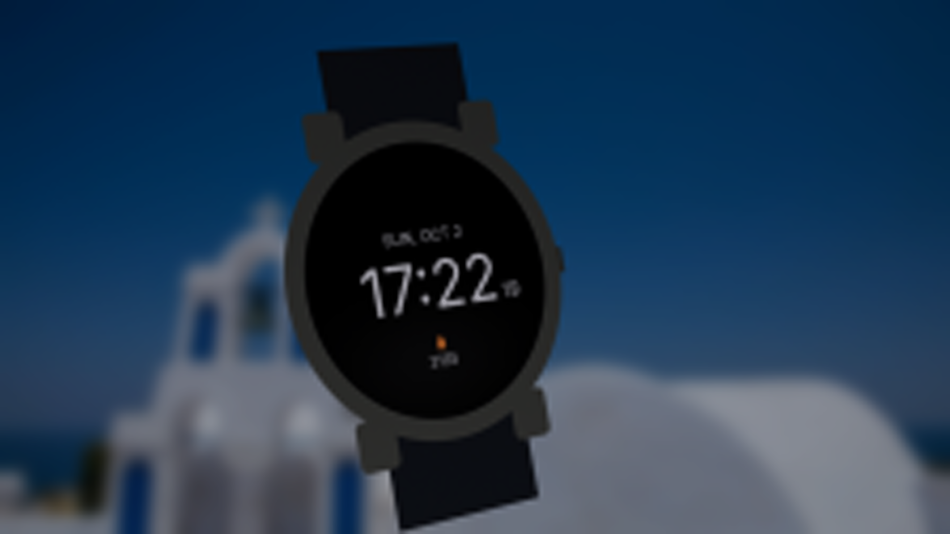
17:22
